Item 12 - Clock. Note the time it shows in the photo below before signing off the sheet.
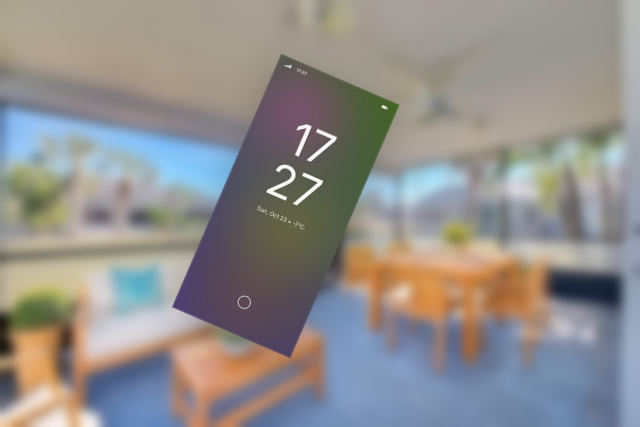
17:27
